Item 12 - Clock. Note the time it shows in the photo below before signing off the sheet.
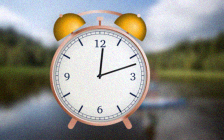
12:12
